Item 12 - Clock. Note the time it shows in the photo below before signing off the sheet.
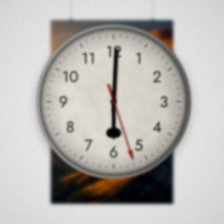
6:00:27
